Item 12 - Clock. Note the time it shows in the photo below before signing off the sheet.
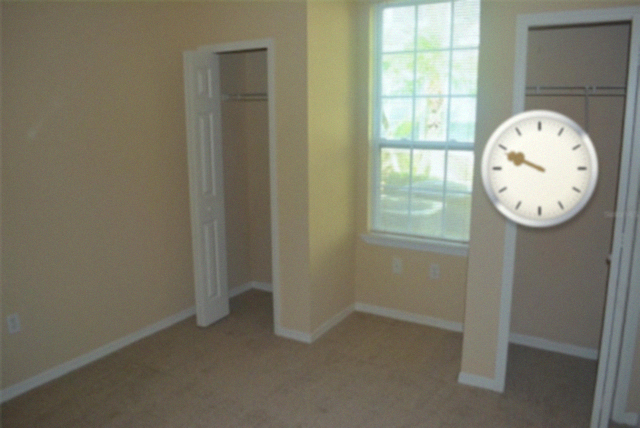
9:49
